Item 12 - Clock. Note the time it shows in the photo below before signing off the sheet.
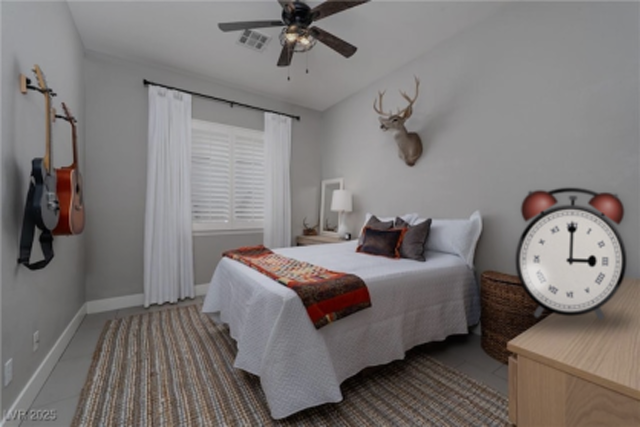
3:00
